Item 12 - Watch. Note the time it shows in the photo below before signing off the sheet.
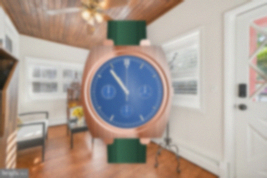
10:54
